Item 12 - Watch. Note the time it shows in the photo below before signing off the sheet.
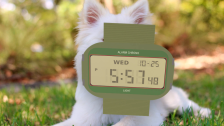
5:57:48
